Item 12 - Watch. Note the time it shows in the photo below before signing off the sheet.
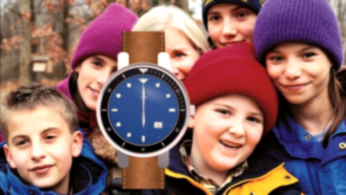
6:00
